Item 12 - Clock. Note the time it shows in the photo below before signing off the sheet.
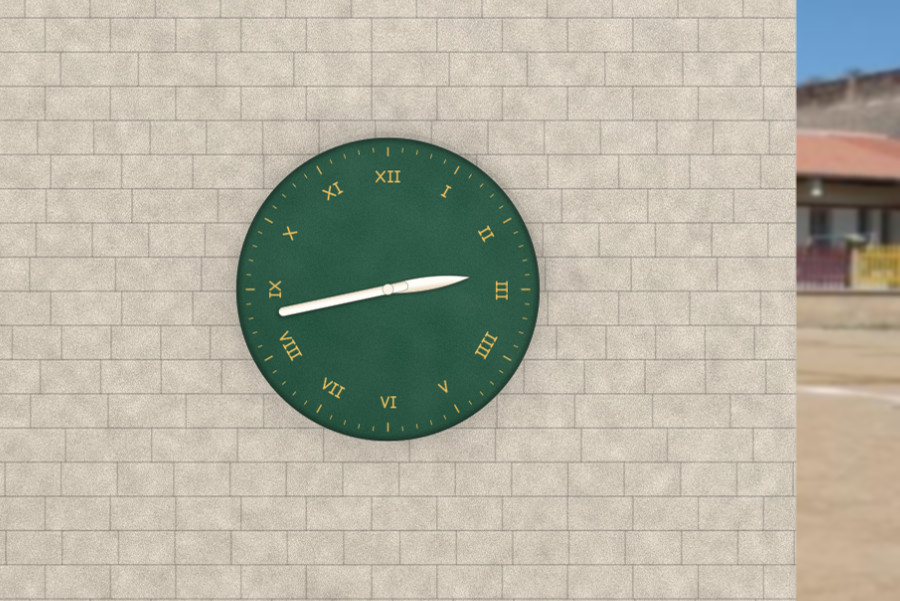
2:43
